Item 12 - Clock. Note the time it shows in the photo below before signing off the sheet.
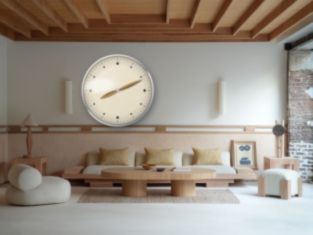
8:11
